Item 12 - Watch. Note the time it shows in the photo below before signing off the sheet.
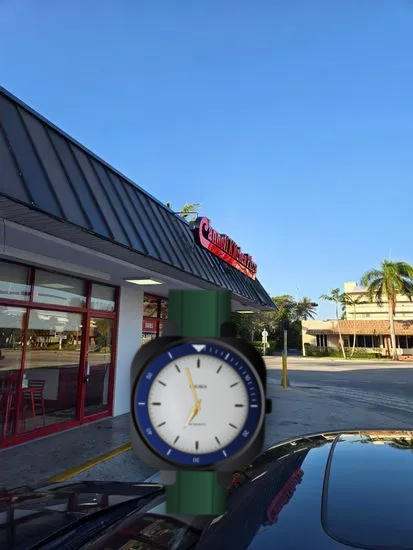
6:57
